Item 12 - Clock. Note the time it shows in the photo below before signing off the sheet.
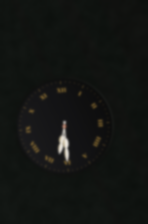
6:30
